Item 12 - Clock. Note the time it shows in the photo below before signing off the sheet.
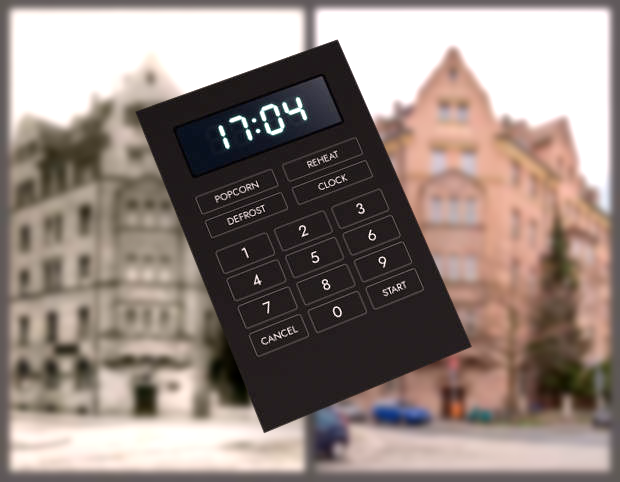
17:04
